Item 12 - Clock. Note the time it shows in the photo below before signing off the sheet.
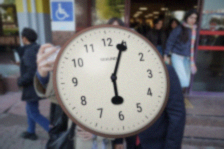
6:04
